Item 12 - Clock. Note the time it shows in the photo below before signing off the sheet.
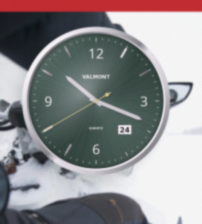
10:18:40
